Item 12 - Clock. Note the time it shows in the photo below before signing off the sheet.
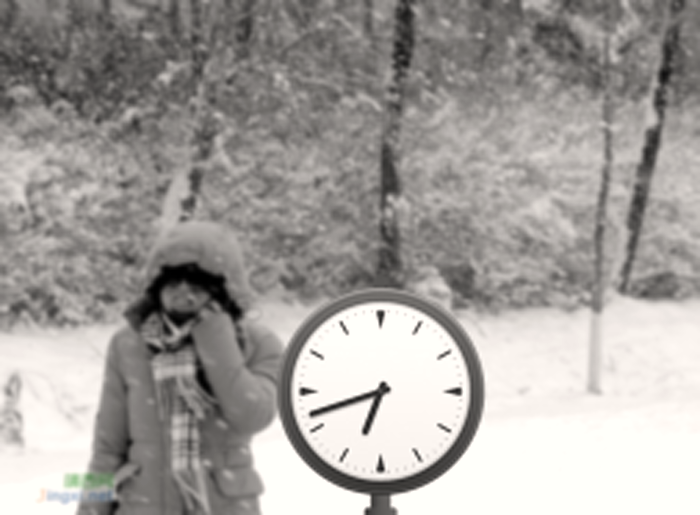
6:42
